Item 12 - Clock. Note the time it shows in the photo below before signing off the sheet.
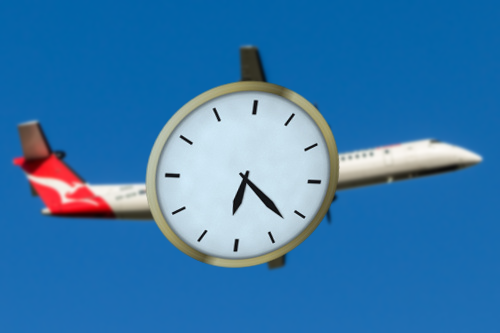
6:22
